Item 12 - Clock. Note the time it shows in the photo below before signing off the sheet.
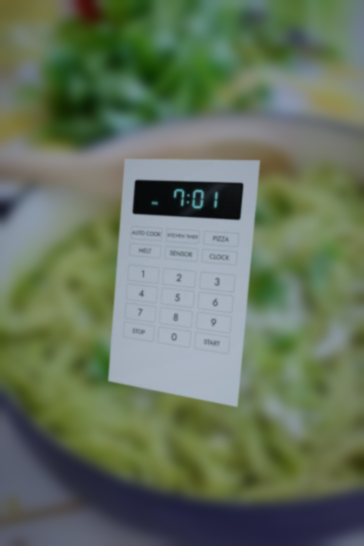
7:01
